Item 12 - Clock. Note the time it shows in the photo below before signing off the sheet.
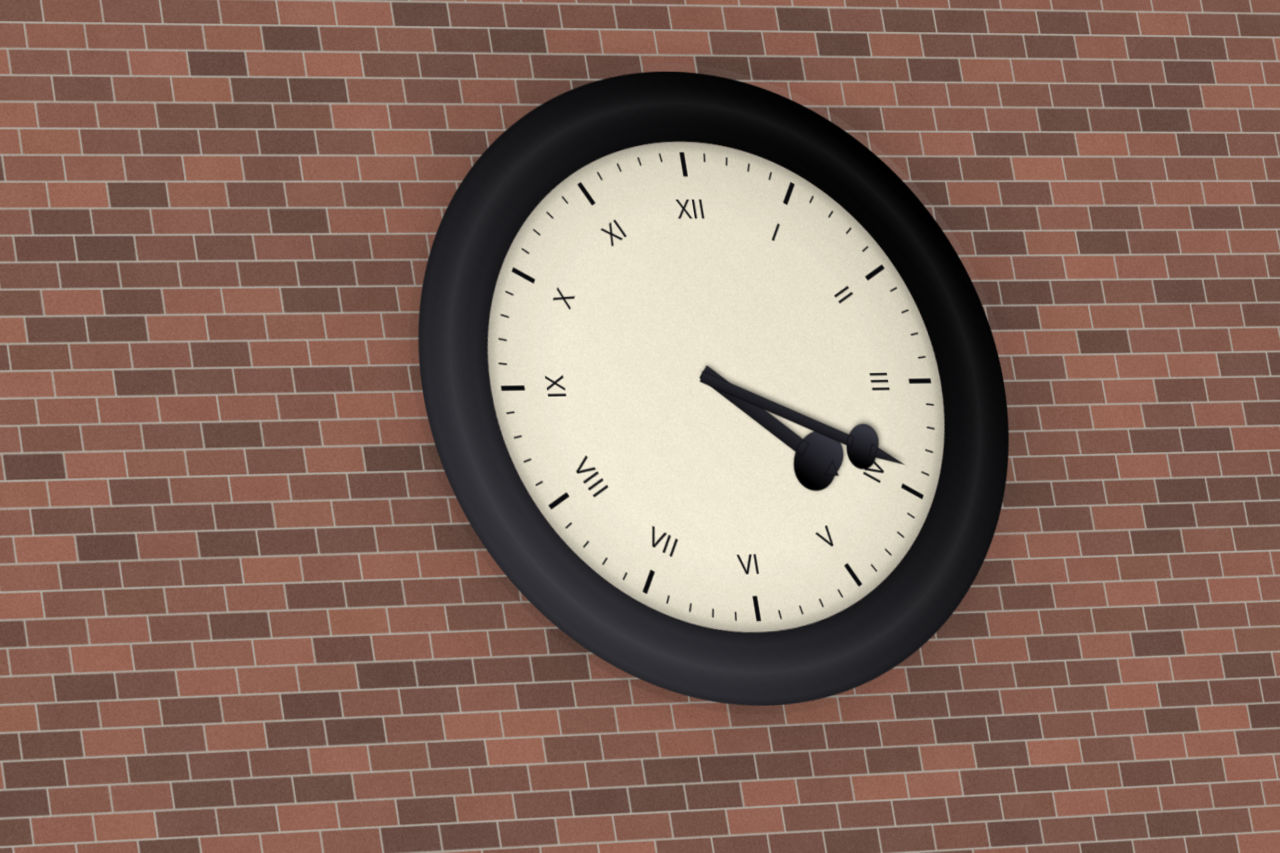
4:19
